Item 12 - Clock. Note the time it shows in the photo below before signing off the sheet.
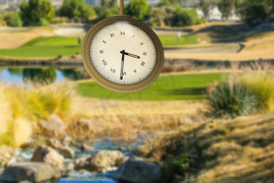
3:31
